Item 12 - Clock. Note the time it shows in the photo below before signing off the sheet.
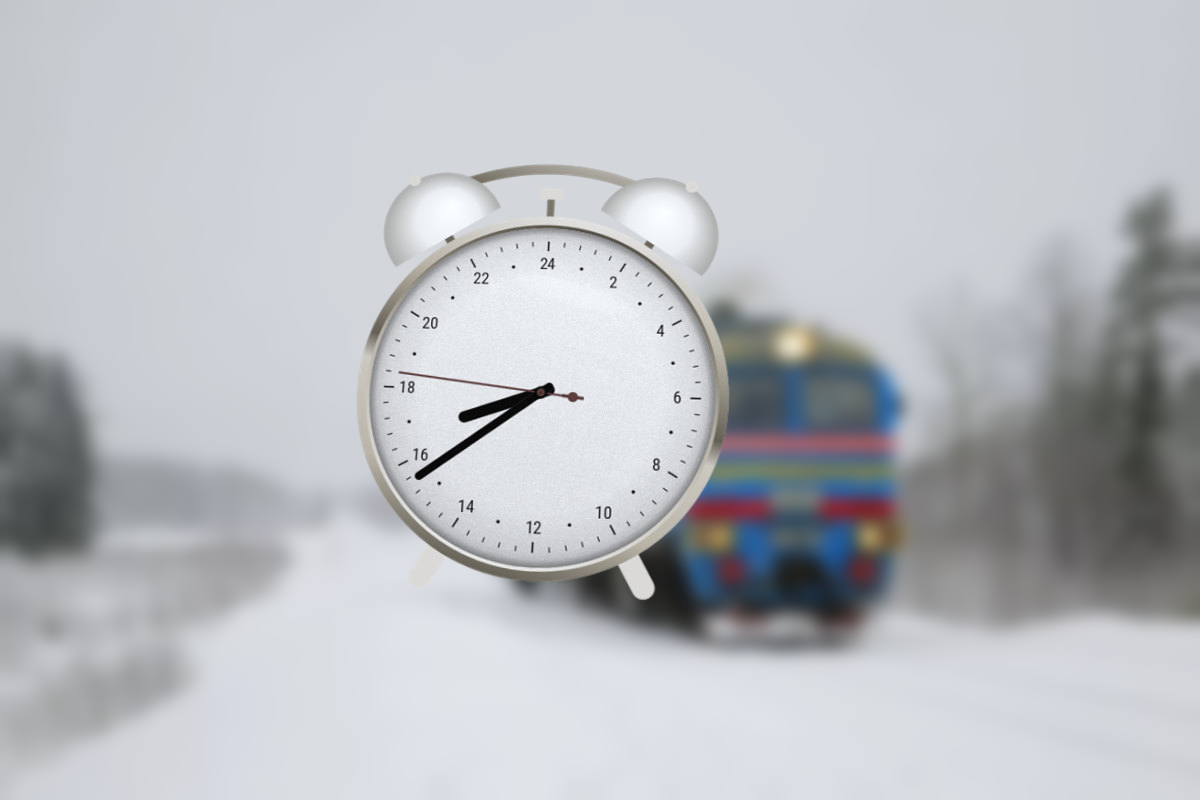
16:38:46
